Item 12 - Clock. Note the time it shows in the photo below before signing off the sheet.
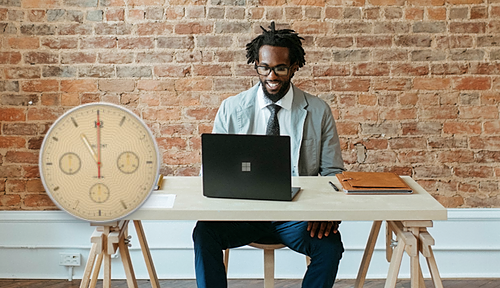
11:00
